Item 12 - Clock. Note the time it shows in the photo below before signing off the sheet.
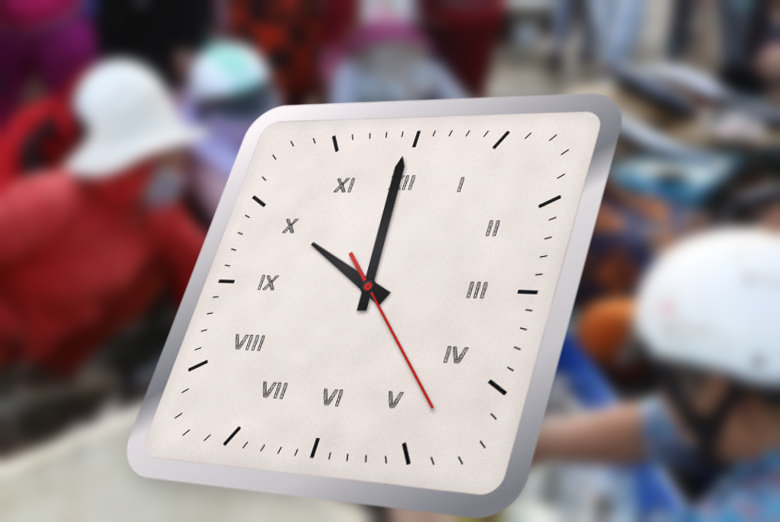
9:59:23
